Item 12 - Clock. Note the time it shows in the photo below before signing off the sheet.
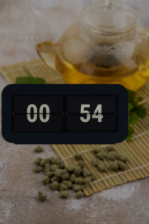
0:54
